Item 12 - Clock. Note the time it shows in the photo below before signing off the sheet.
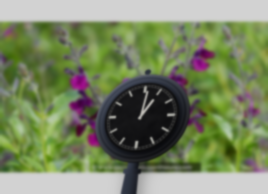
1:01
